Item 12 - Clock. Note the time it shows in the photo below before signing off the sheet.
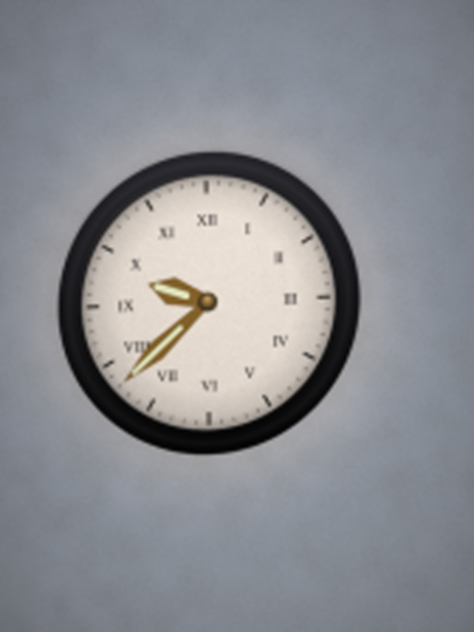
9:38
